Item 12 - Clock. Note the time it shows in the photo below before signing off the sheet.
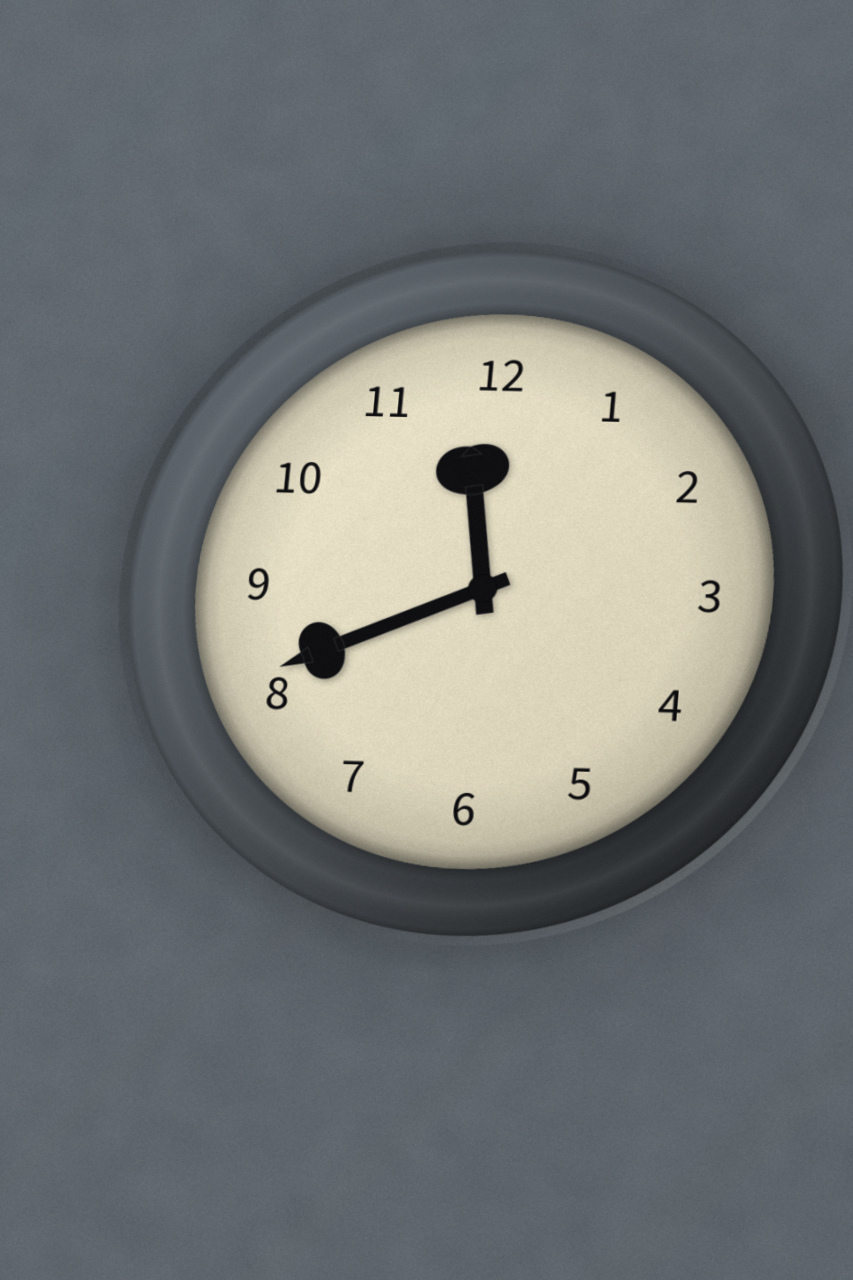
11:41
